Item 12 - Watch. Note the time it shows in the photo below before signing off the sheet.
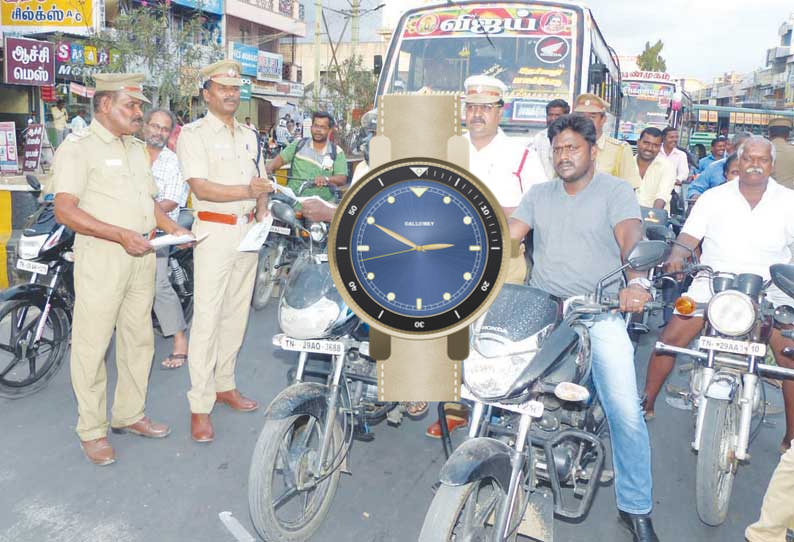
2:49:43
